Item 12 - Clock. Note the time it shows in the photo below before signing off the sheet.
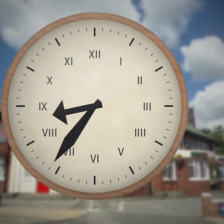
8:36
